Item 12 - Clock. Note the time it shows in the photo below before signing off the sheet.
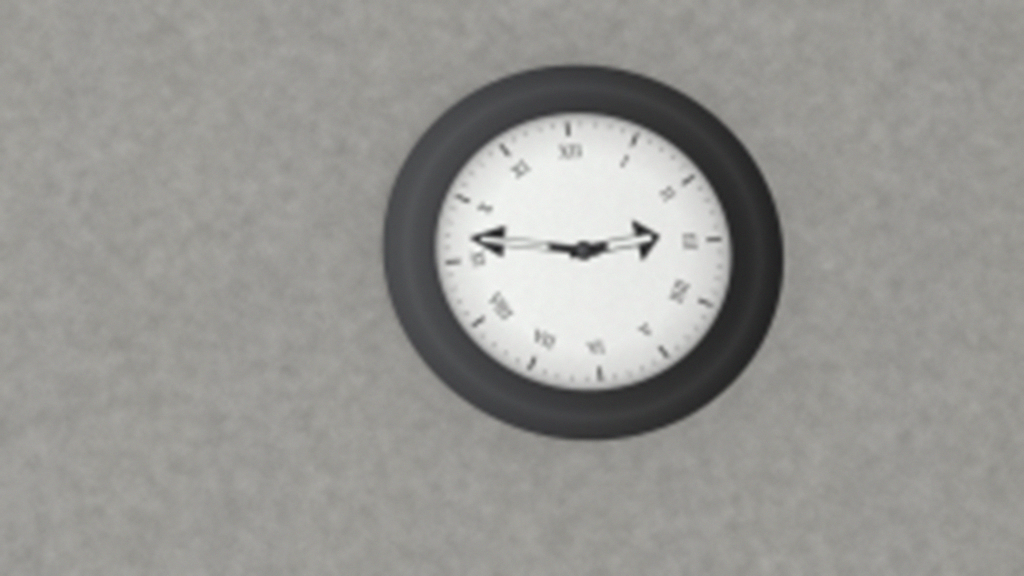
2:47
